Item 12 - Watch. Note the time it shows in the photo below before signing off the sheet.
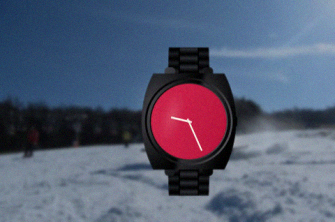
9:26
